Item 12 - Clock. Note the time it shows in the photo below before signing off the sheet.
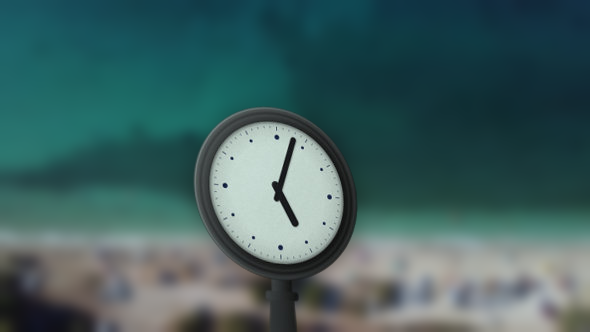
5:03
